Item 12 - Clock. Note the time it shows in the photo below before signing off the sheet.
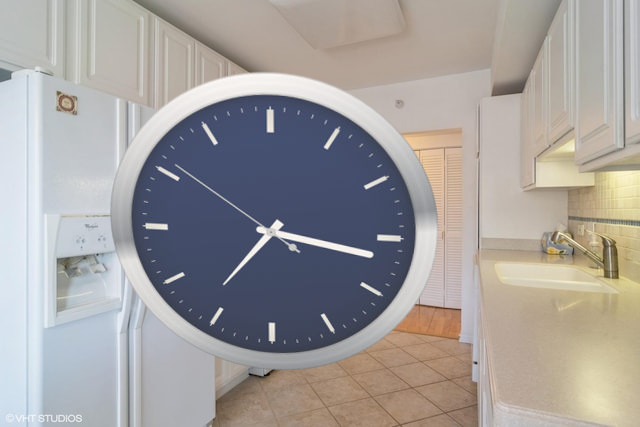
7:16:51
